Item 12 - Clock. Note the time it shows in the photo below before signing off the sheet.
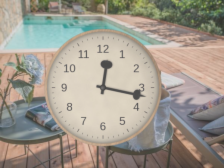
12:17
